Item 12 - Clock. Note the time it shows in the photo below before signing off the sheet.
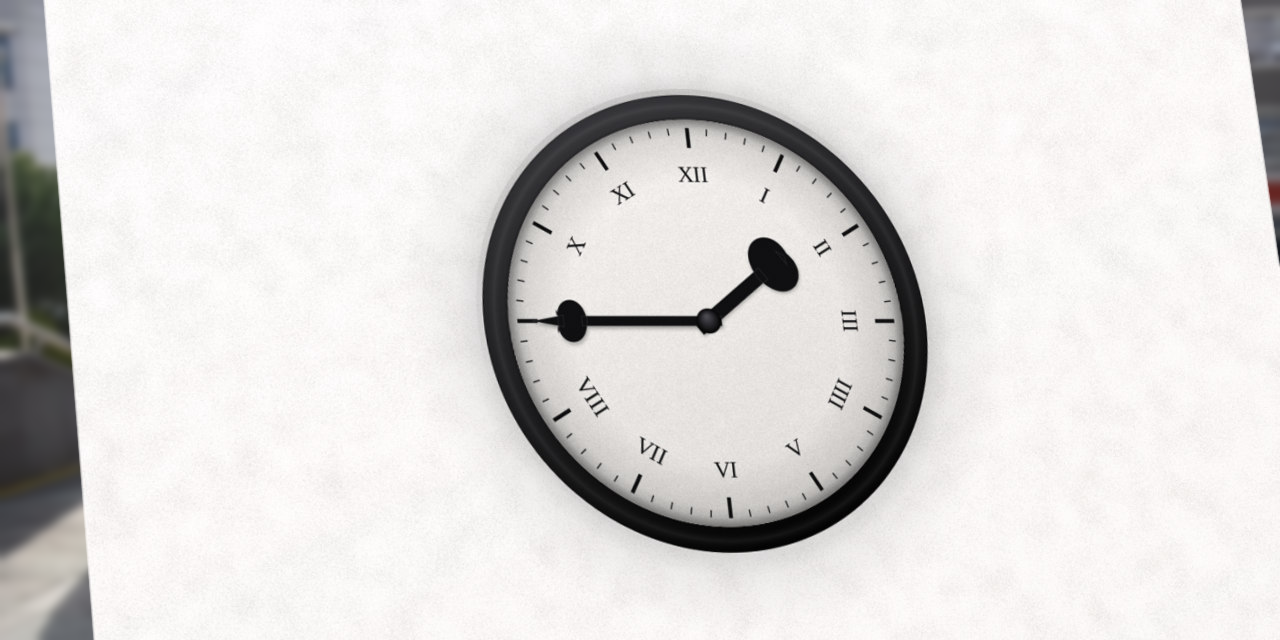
1:45
